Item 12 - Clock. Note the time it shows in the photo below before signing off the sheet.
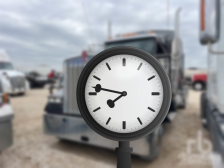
7:47
